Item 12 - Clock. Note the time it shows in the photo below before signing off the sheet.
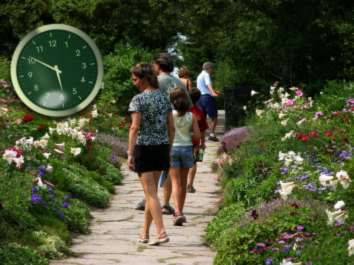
5:51
